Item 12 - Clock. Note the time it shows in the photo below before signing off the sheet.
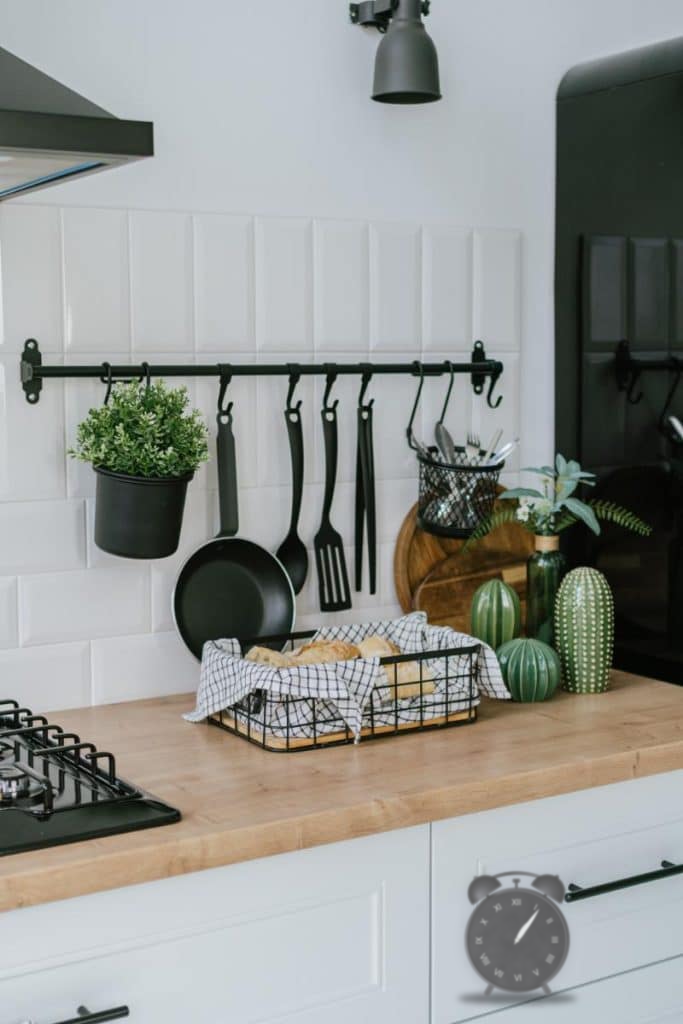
1:06
